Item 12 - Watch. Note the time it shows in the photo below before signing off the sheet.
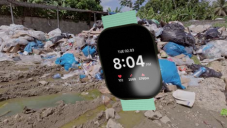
8:04
